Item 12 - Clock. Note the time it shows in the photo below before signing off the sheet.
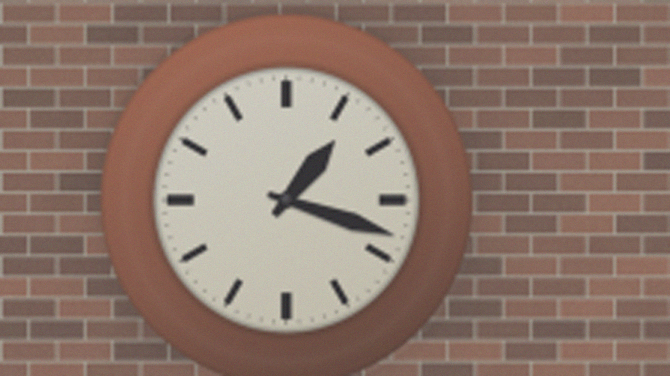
1:18
